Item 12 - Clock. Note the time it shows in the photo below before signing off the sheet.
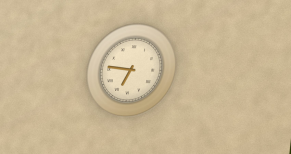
6:46
